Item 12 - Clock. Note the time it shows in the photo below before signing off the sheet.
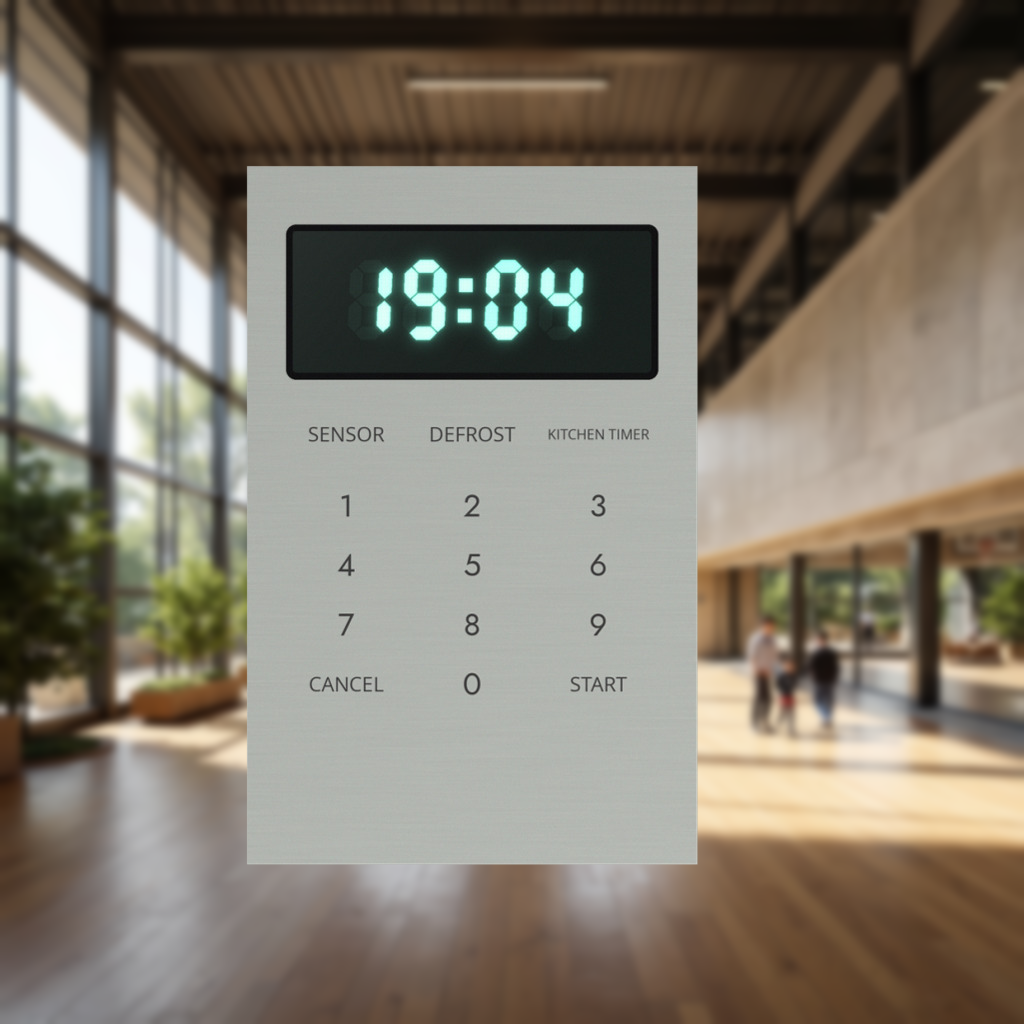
19:04
